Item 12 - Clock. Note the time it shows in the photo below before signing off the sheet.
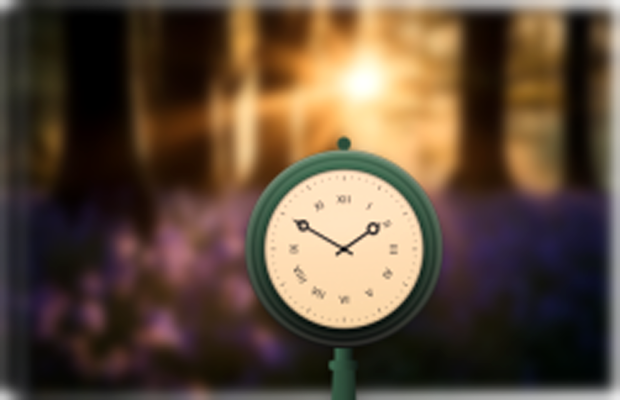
1:50
